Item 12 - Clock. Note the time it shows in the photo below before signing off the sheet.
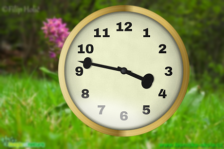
3:47
